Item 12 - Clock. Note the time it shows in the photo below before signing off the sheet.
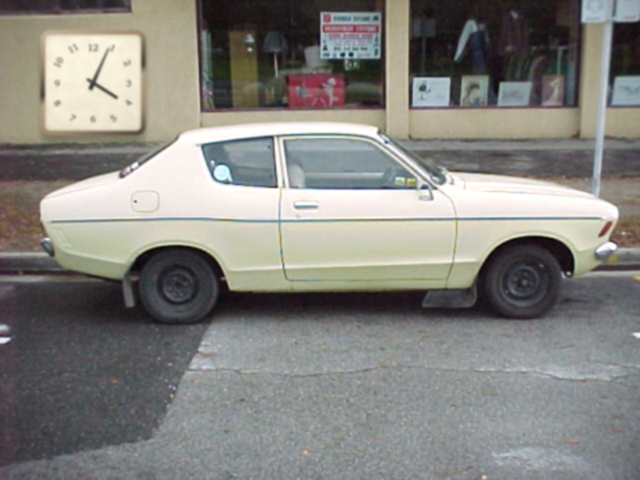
4:04
